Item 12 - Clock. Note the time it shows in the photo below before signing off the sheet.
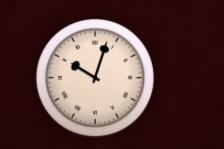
10:03
